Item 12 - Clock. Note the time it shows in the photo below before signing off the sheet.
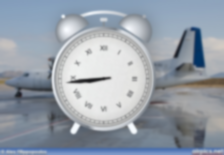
8:44
